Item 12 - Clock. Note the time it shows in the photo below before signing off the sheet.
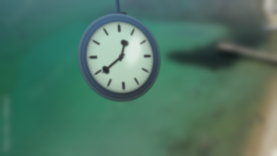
12:39
